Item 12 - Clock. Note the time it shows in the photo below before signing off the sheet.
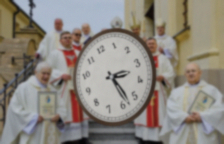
3:28
